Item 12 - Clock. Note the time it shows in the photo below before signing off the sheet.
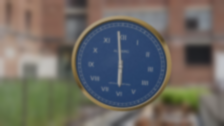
5:59
